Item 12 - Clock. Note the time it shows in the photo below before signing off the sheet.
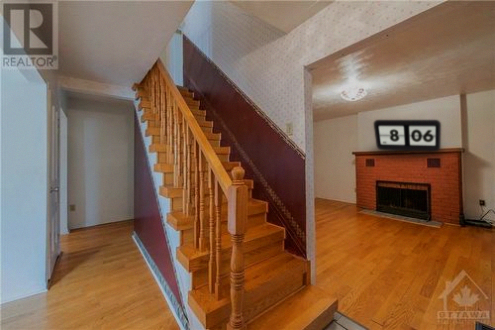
8:06
